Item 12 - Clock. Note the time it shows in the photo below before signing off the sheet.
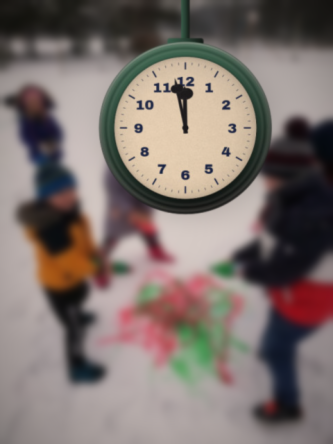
11:58
